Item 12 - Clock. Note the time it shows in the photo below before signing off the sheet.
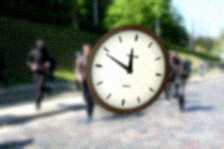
11:49
